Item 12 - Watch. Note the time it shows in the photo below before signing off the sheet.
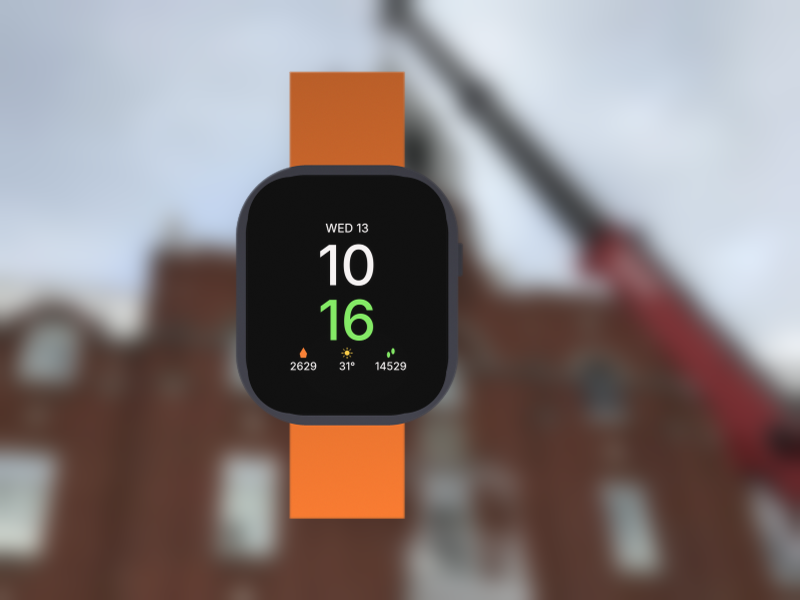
10:16
